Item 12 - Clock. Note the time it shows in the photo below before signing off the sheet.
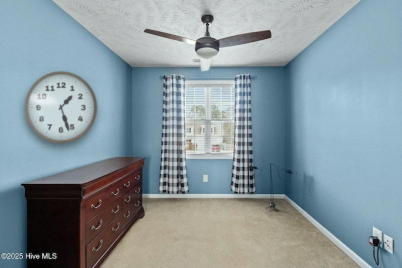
1:27
